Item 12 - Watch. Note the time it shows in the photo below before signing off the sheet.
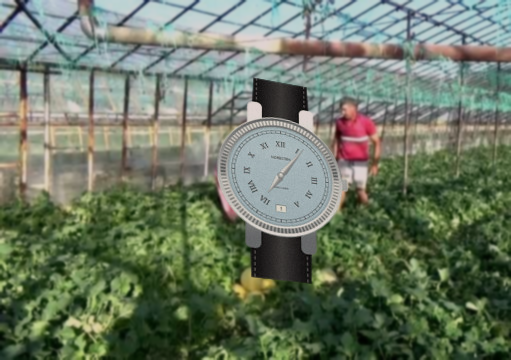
7:06
